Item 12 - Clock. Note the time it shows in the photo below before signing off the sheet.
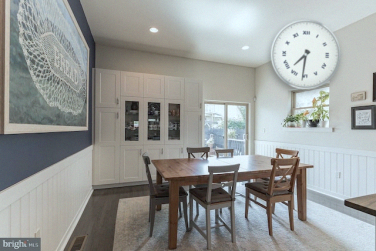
7:31
